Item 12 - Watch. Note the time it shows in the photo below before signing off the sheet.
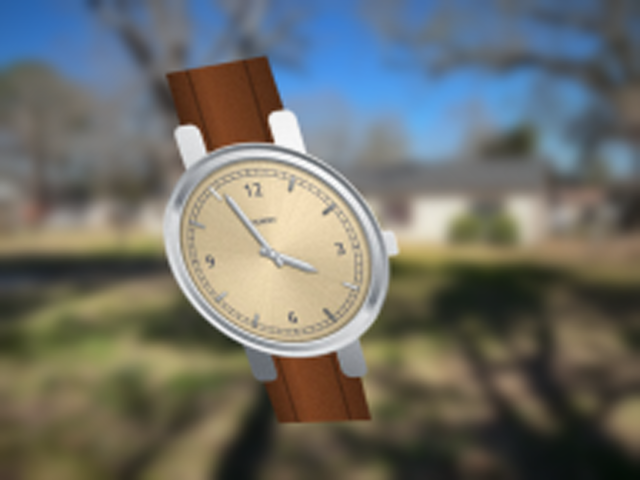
3:56
